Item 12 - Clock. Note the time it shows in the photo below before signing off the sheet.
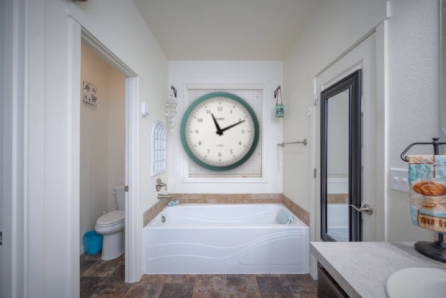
11:11
